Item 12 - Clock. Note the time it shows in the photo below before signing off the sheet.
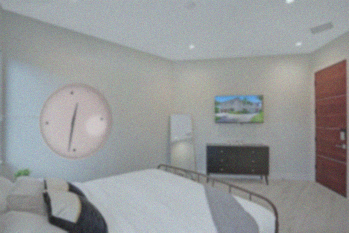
12:32
